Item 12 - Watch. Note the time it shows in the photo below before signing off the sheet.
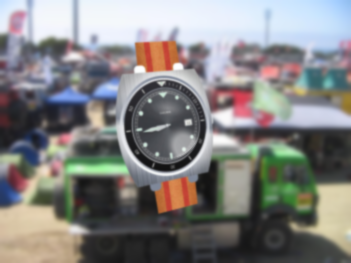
8:44
